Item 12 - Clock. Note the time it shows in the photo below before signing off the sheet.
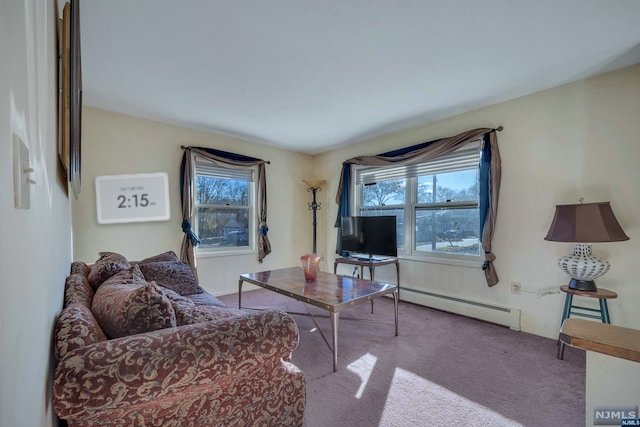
2:15
